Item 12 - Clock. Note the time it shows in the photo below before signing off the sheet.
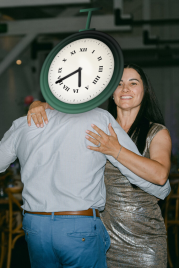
5:40
